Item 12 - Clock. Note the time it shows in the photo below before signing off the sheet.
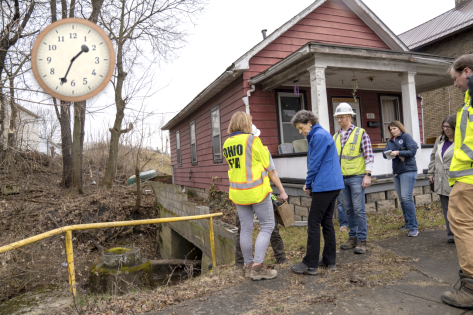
1:34
